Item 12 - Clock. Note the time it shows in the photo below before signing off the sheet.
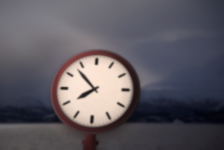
7:53
